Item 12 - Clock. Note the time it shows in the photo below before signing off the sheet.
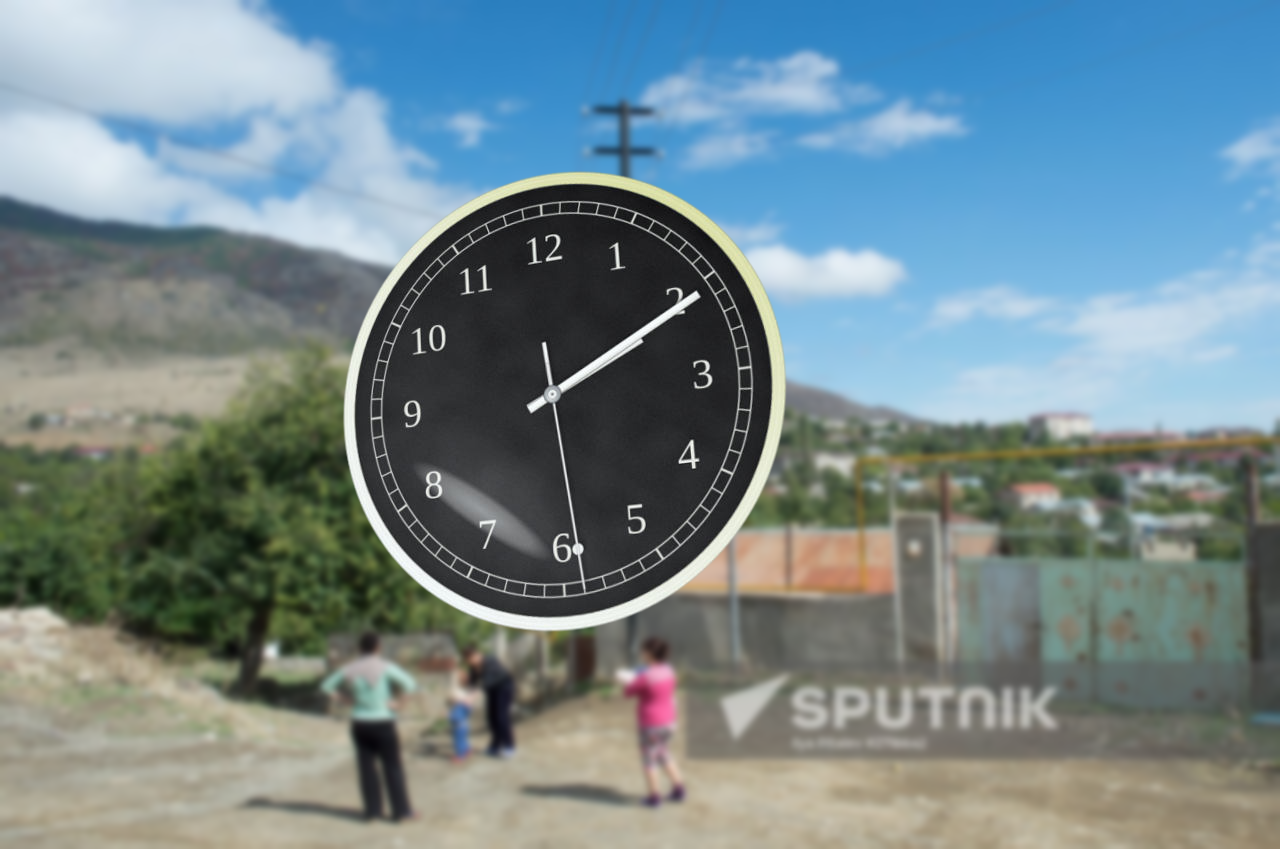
2:10:29
